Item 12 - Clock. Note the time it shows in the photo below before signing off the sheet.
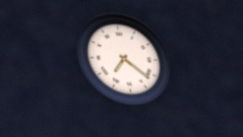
7:22
